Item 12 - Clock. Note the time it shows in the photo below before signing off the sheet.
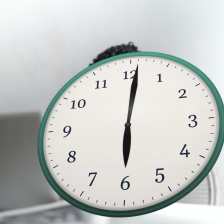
6:01
